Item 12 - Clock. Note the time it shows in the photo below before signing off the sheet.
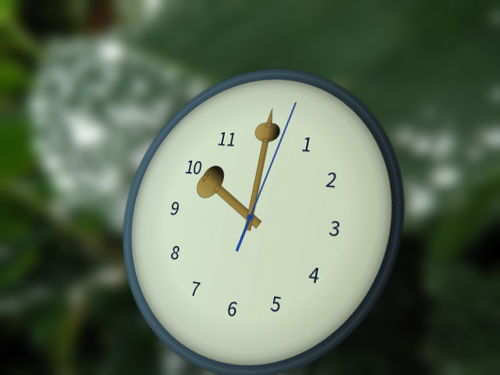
10:00:02
